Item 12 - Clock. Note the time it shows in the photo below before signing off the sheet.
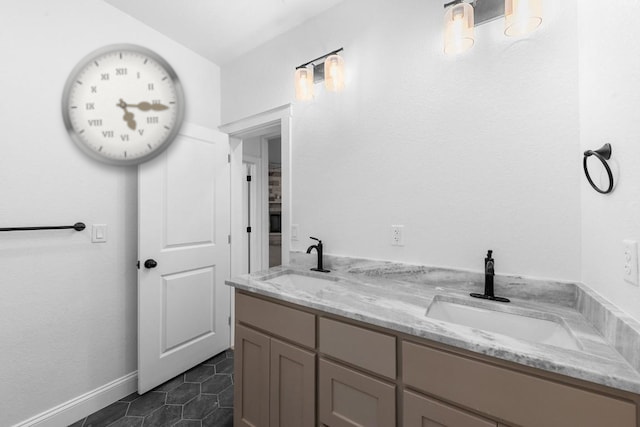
5:16
